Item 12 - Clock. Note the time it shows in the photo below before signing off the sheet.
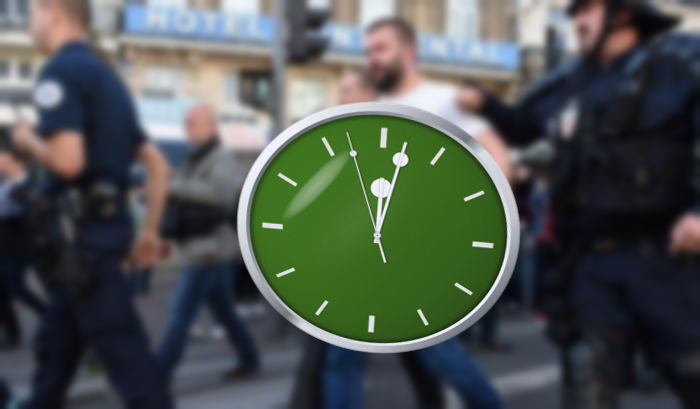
12:01:57
